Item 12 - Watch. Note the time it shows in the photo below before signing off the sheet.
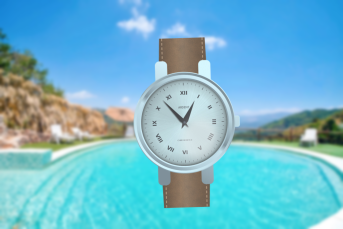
12:53
